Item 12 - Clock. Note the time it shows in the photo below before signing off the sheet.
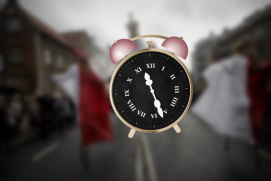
11:27
